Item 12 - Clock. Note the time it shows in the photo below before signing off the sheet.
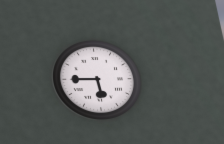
5:45
